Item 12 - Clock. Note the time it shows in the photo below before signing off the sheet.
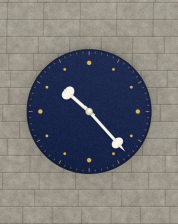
10:23
